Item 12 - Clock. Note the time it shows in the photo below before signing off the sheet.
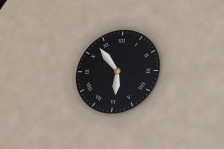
5:53
